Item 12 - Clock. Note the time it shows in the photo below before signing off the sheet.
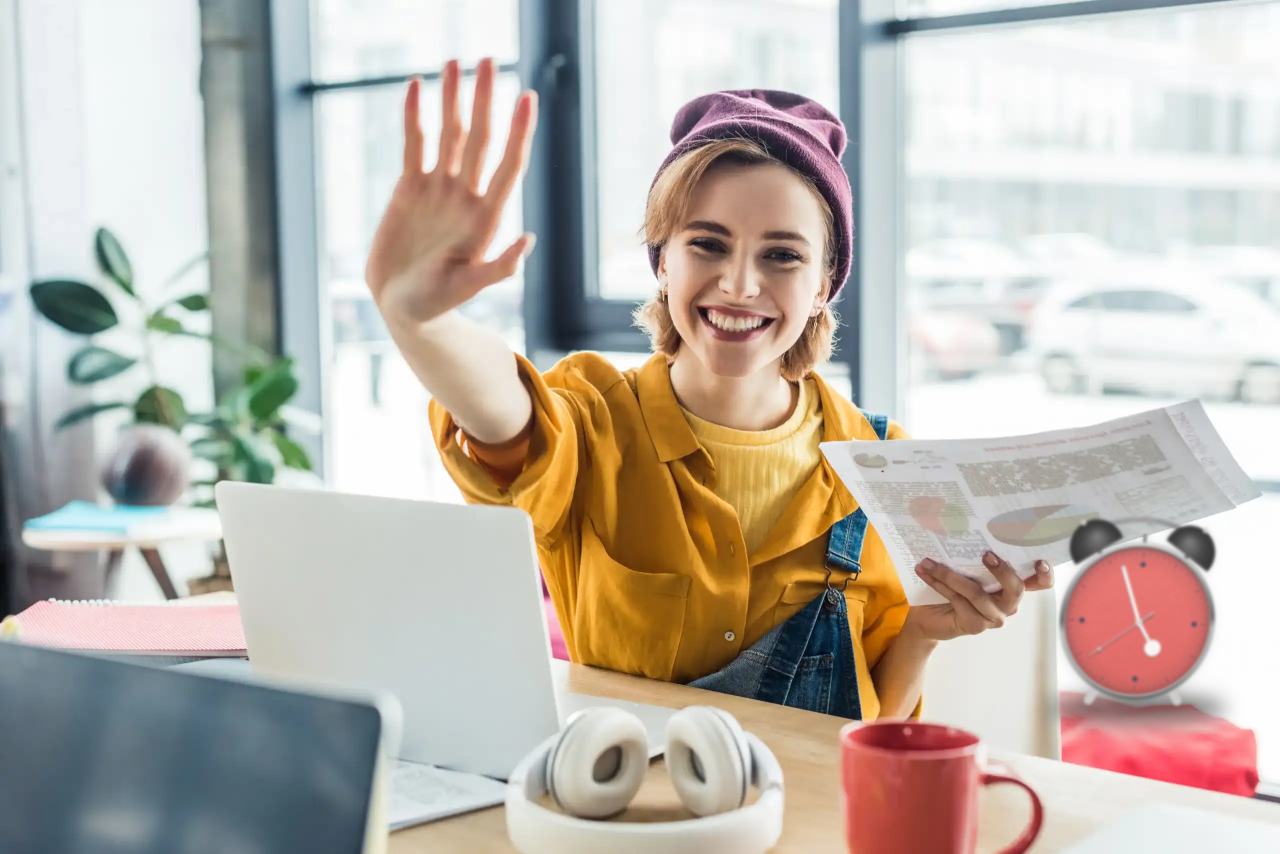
4:56:39
